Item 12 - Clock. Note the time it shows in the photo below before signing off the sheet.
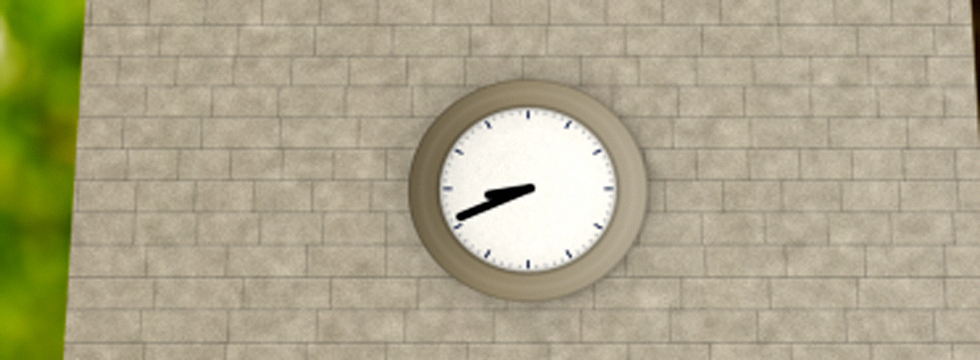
8:41
